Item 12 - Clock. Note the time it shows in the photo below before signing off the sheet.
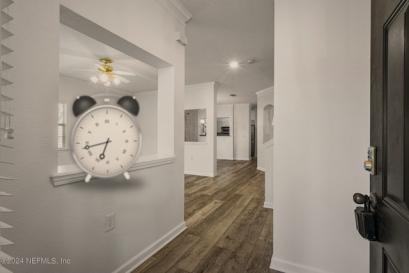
6:43
